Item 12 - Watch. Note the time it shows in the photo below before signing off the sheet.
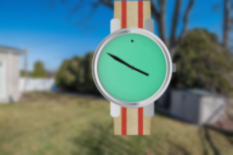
3:50
